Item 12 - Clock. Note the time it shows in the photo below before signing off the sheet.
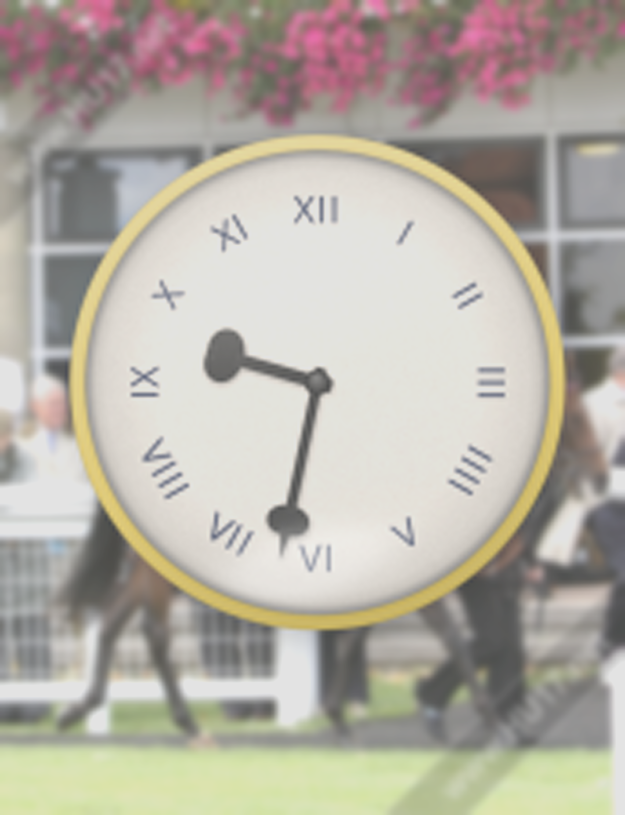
9:32
